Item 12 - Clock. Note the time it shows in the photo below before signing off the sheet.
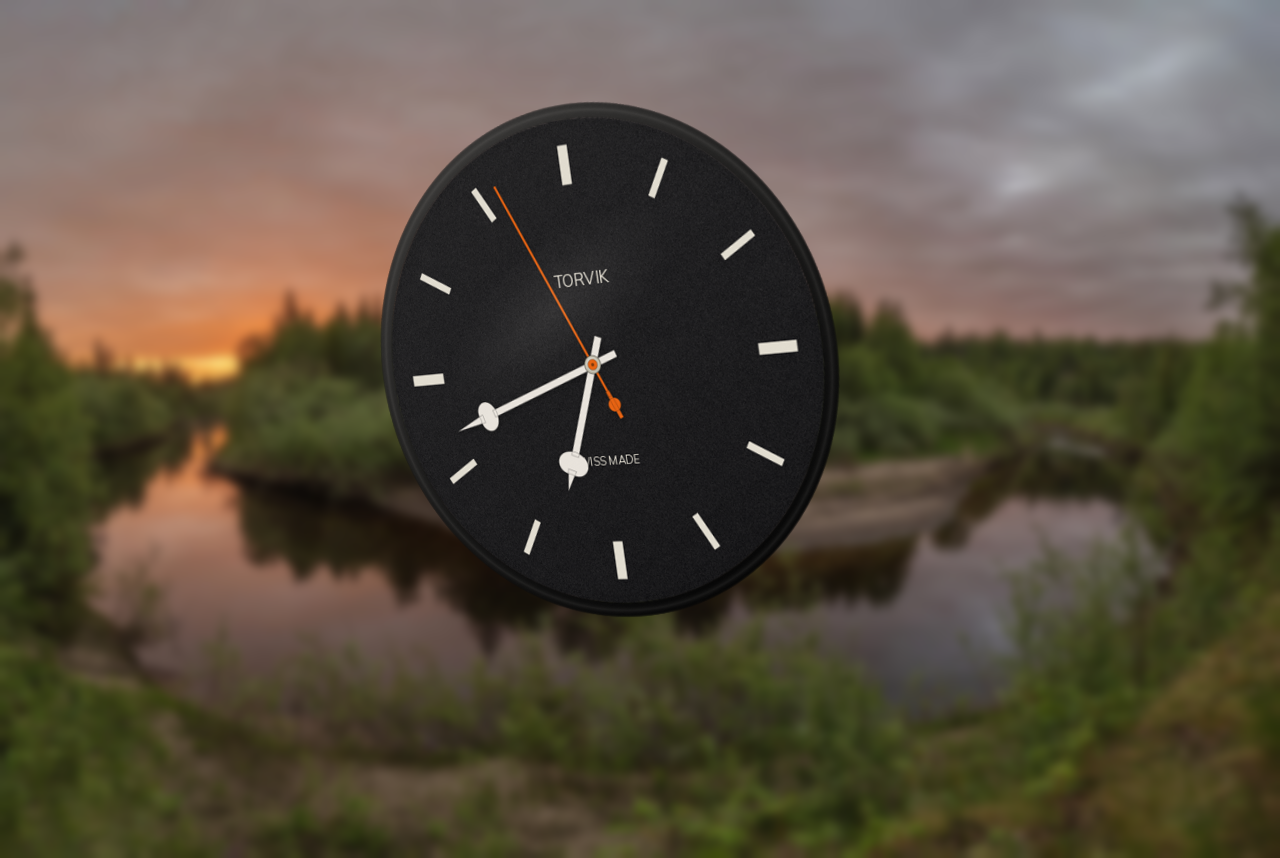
6:41:56
